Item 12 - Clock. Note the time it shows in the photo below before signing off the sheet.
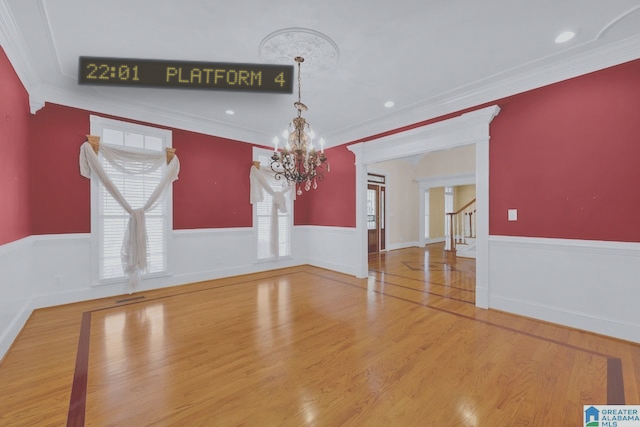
22:01
